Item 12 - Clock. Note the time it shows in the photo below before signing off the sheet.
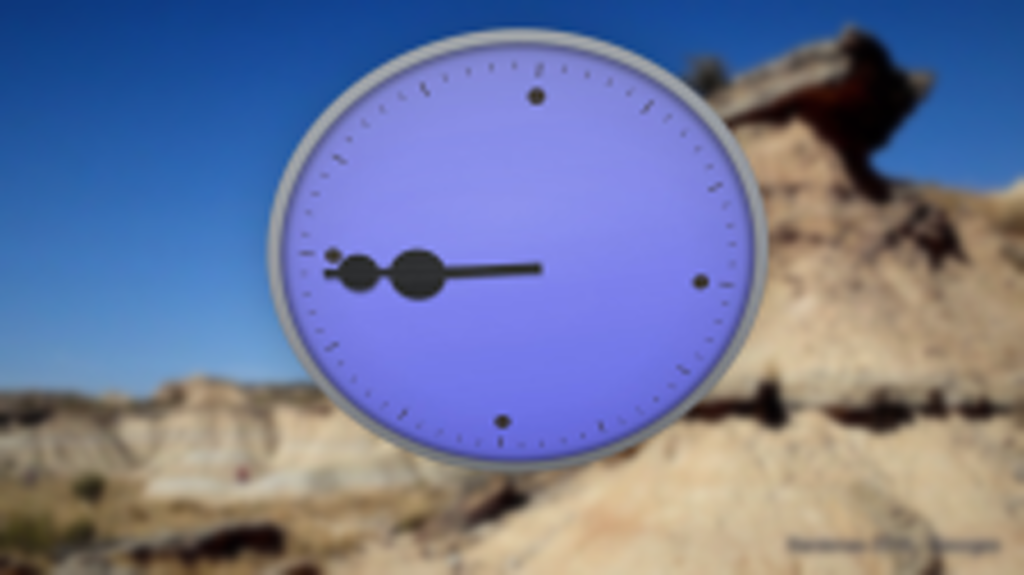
8:44
